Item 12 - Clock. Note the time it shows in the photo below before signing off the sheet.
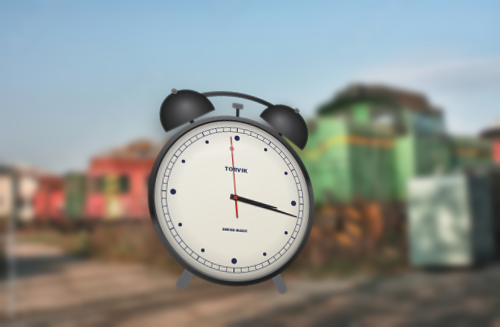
3:16:59
